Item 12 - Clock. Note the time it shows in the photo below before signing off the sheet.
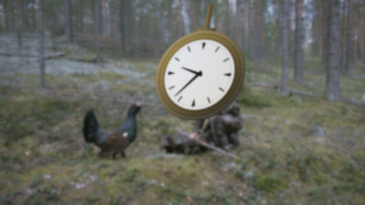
9:37
